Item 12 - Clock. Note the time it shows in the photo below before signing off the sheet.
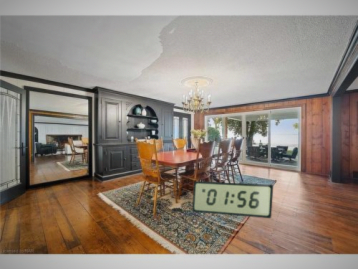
1:56
